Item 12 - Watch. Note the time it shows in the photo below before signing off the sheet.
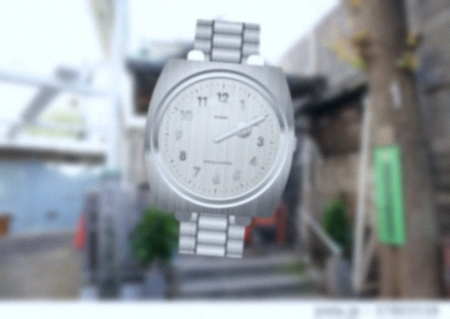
2:10
